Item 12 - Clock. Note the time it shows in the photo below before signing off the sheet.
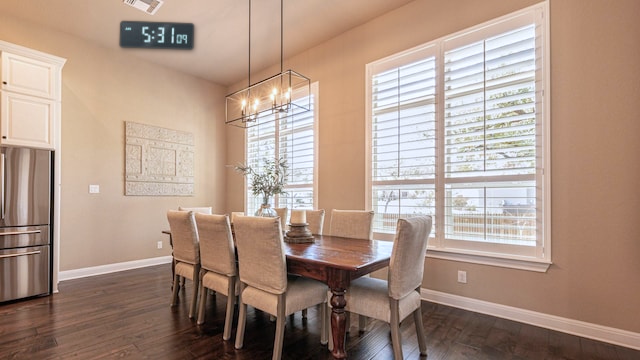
5:31
